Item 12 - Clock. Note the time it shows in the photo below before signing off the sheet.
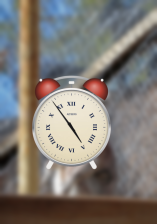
4:54
